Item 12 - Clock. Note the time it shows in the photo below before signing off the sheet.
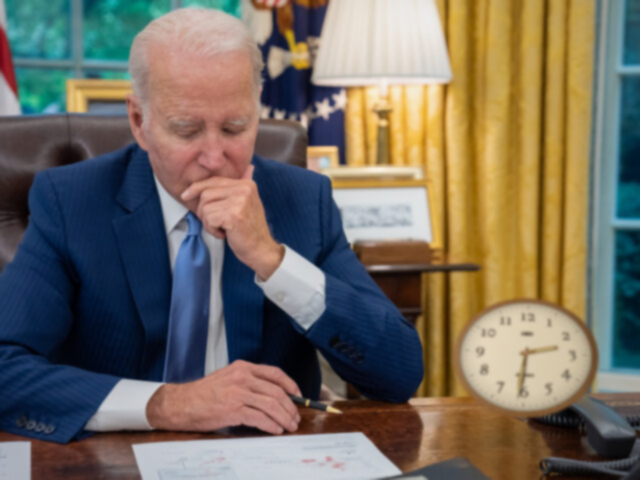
2:31
